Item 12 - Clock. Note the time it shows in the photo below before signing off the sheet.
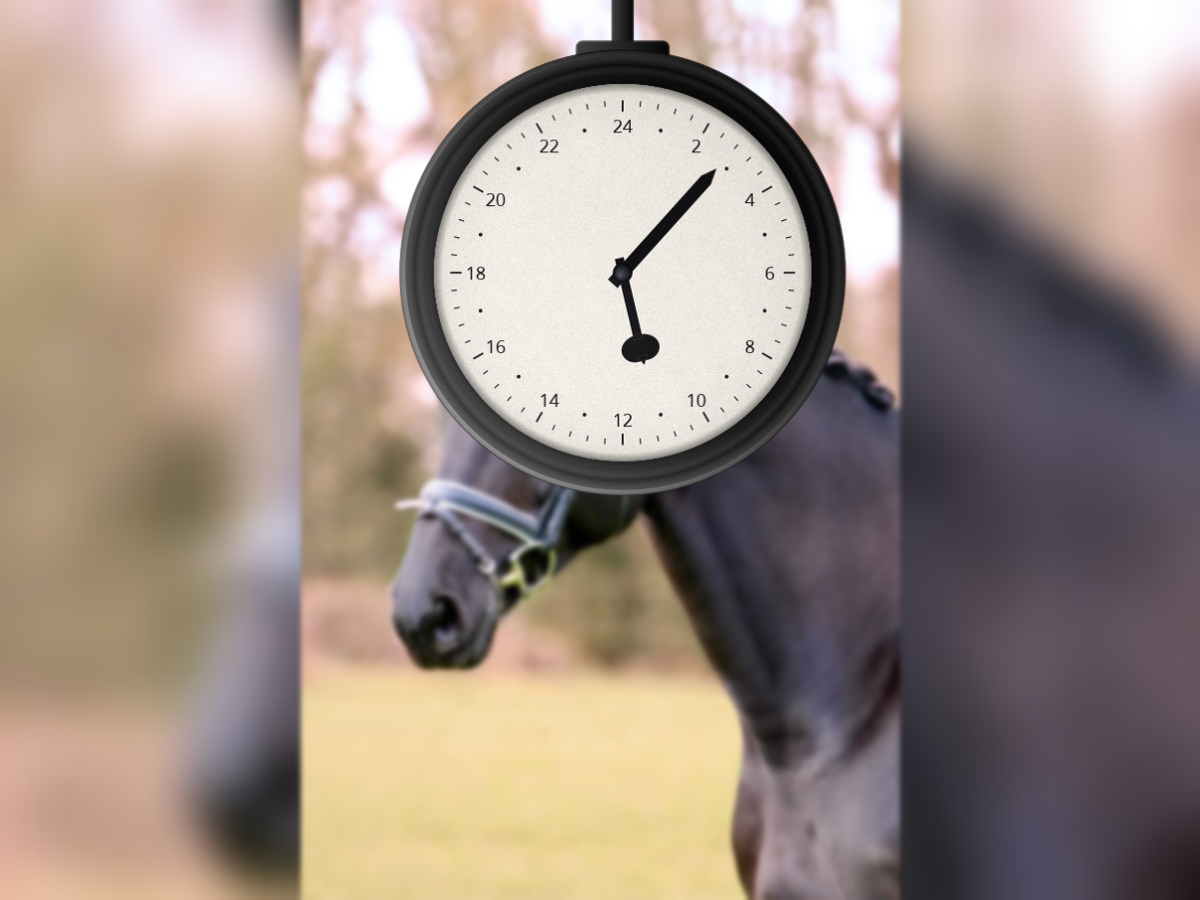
11:07
